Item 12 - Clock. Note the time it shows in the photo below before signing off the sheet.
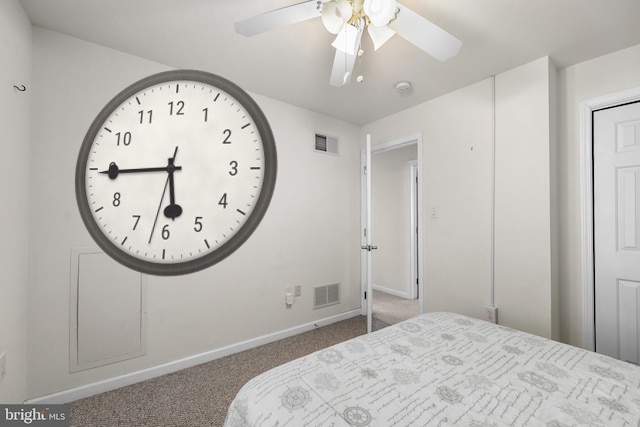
5:44:32
